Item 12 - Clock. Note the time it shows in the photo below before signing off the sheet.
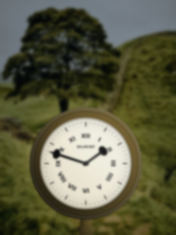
1:48
